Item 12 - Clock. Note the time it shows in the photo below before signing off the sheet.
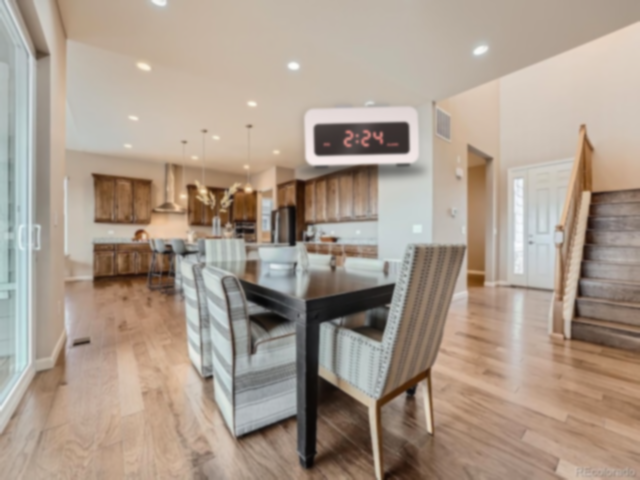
2:24
